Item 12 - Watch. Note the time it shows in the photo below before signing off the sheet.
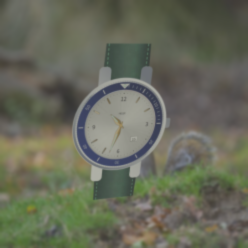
10:33
